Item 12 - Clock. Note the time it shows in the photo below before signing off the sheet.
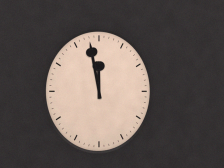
11:58
